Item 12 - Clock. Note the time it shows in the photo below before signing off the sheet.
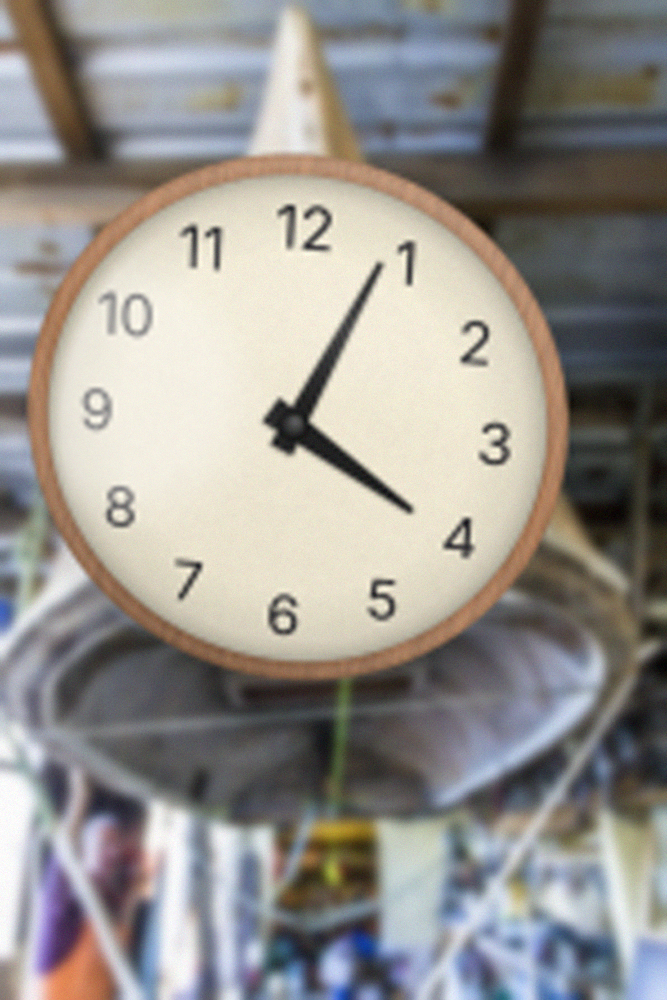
4:04
